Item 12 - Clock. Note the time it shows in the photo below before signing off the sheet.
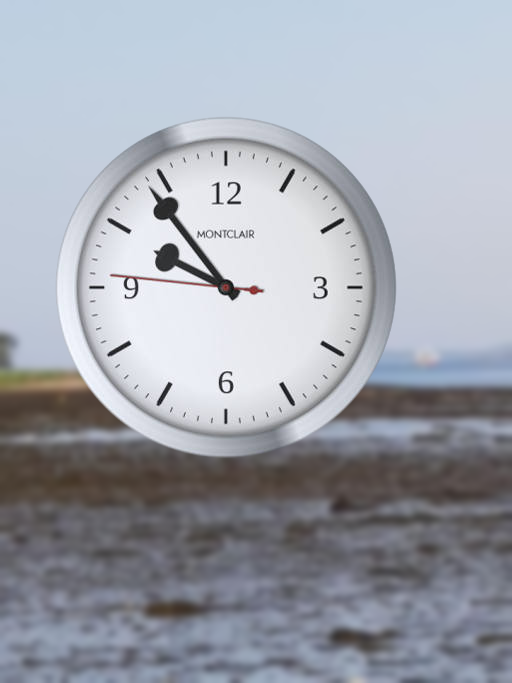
9:53:46
